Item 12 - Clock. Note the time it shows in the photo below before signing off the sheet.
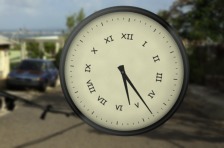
5:23
